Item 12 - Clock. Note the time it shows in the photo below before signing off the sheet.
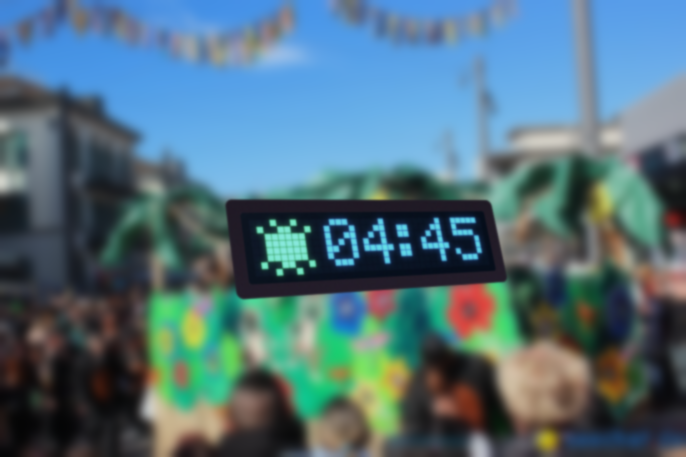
4:45
